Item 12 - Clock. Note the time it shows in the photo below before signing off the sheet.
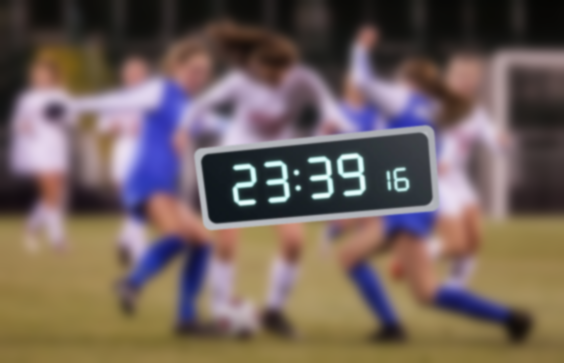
23:39:16
